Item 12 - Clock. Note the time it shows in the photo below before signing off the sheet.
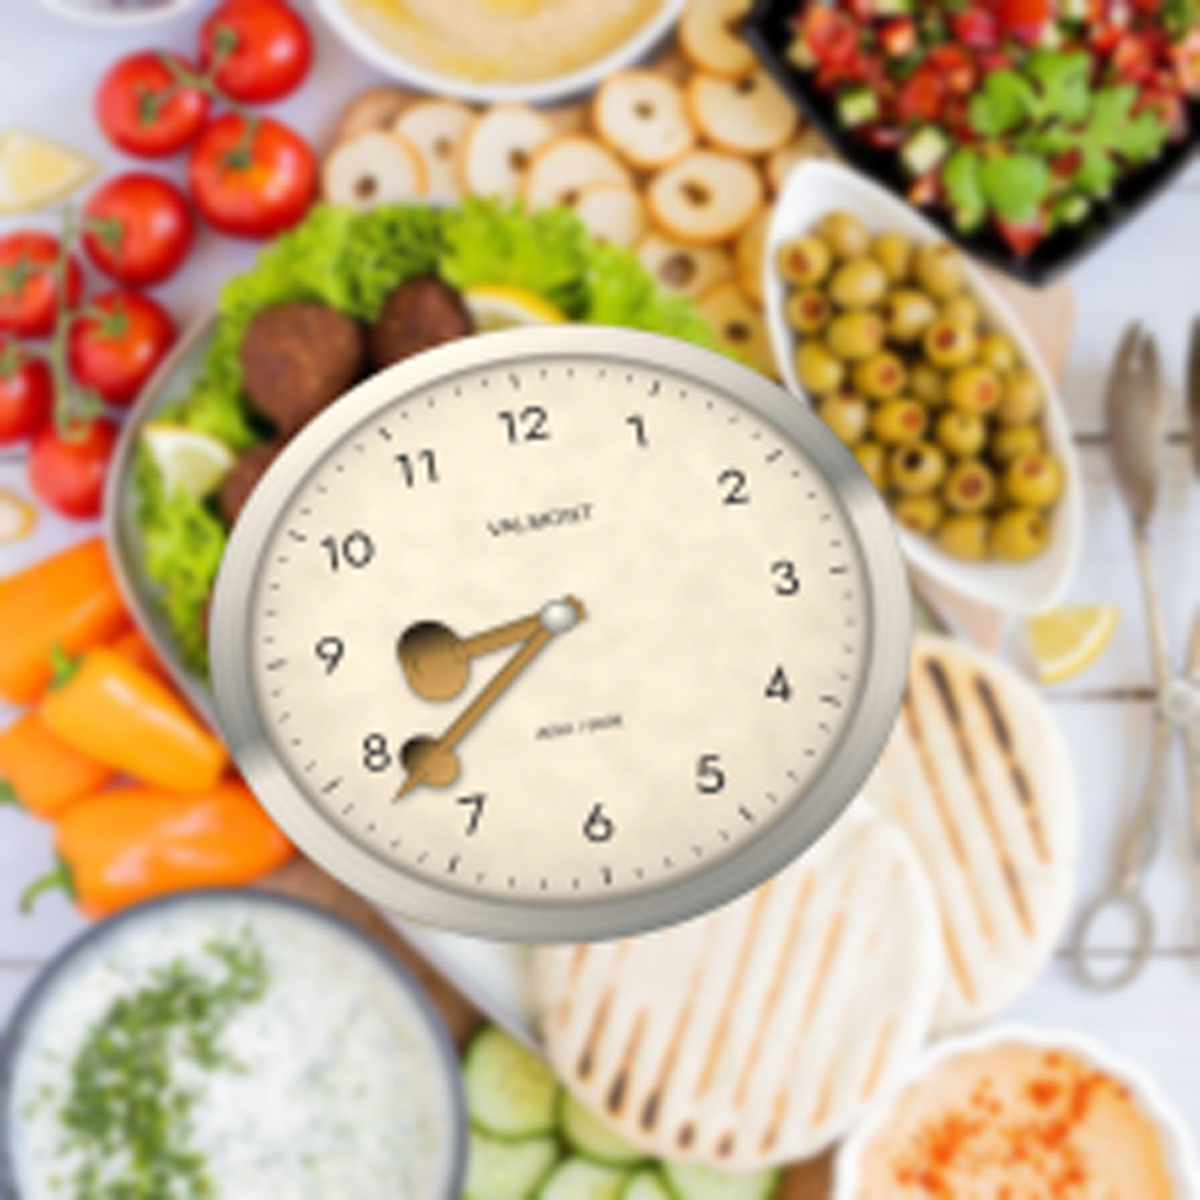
8:38
